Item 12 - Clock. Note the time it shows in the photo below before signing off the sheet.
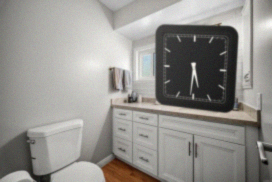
5:31
